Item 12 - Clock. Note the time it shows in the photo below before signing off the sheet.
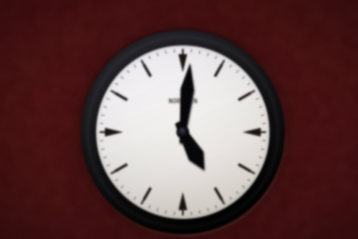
5:01
